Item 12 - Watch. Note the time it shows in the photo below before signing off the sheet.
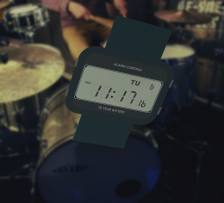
11:17:16
